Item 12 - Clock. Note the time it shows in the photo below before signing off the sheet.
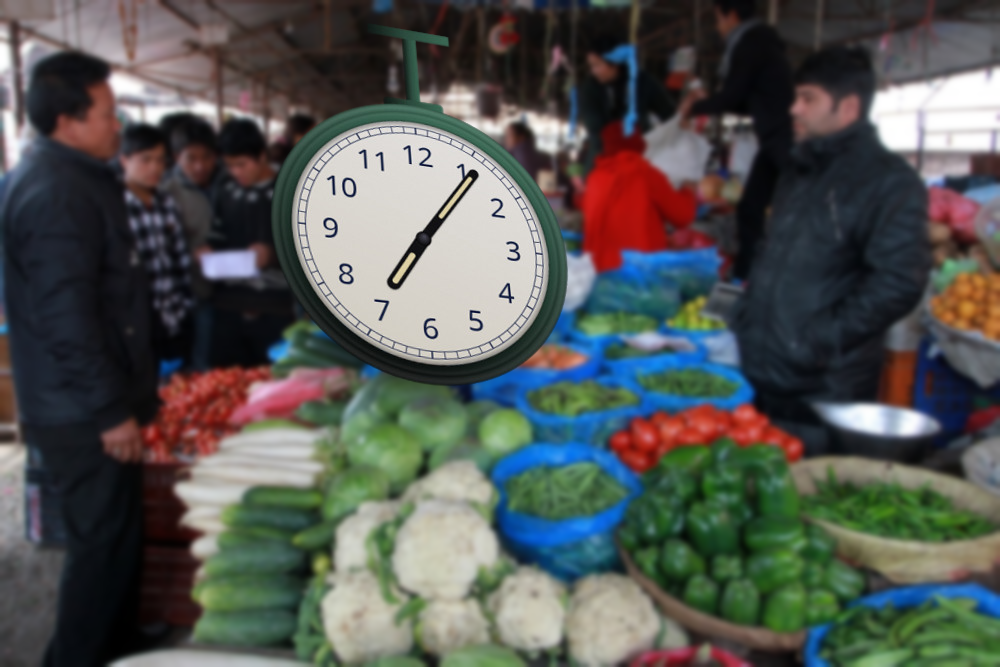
7:06
